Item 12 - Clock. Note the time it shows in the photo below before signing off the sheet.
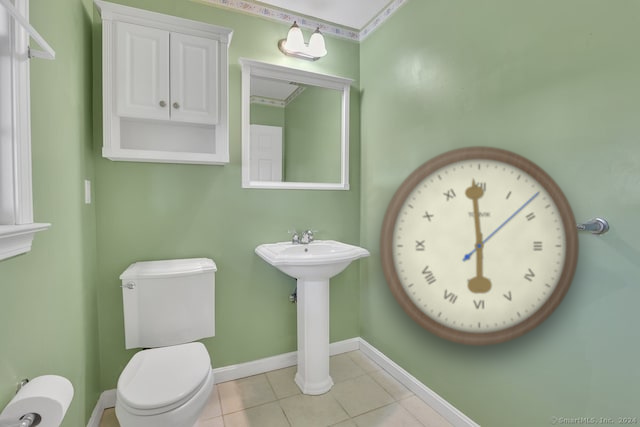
5:59:08
